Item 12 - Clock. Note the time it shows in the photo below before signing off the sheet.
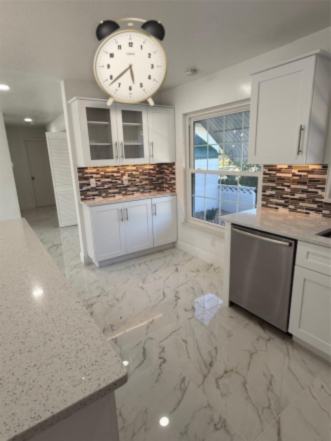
5:38
